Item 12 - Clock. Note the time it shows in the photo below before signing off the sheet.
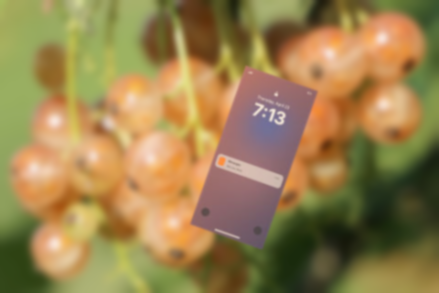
7:13
